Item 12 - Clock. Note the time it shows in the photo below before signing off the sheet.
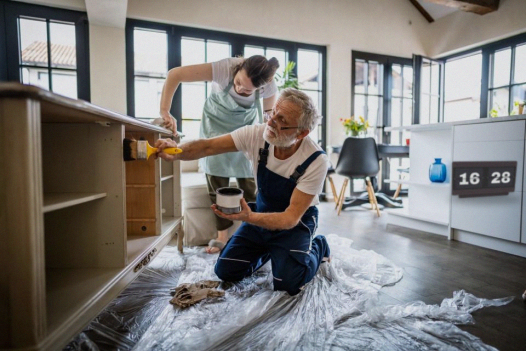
16:28
